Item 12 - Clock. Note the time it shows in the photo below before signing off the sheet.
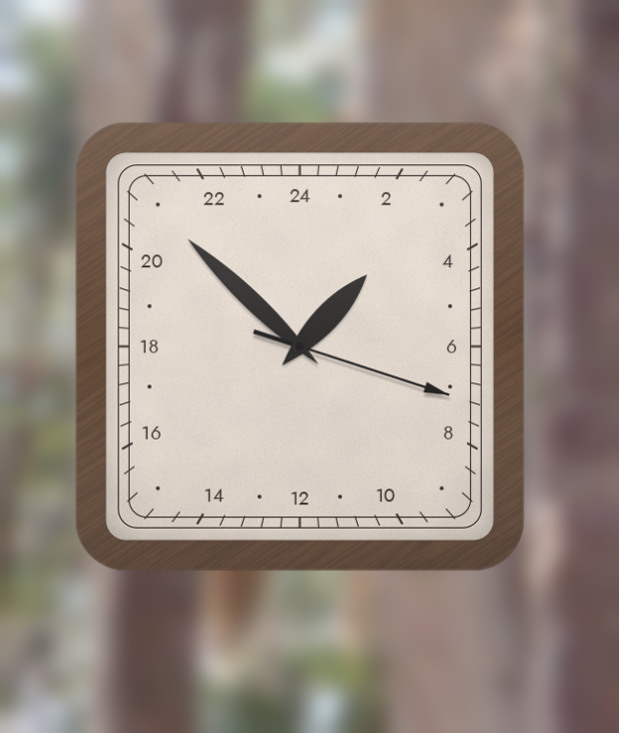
2:52:18
